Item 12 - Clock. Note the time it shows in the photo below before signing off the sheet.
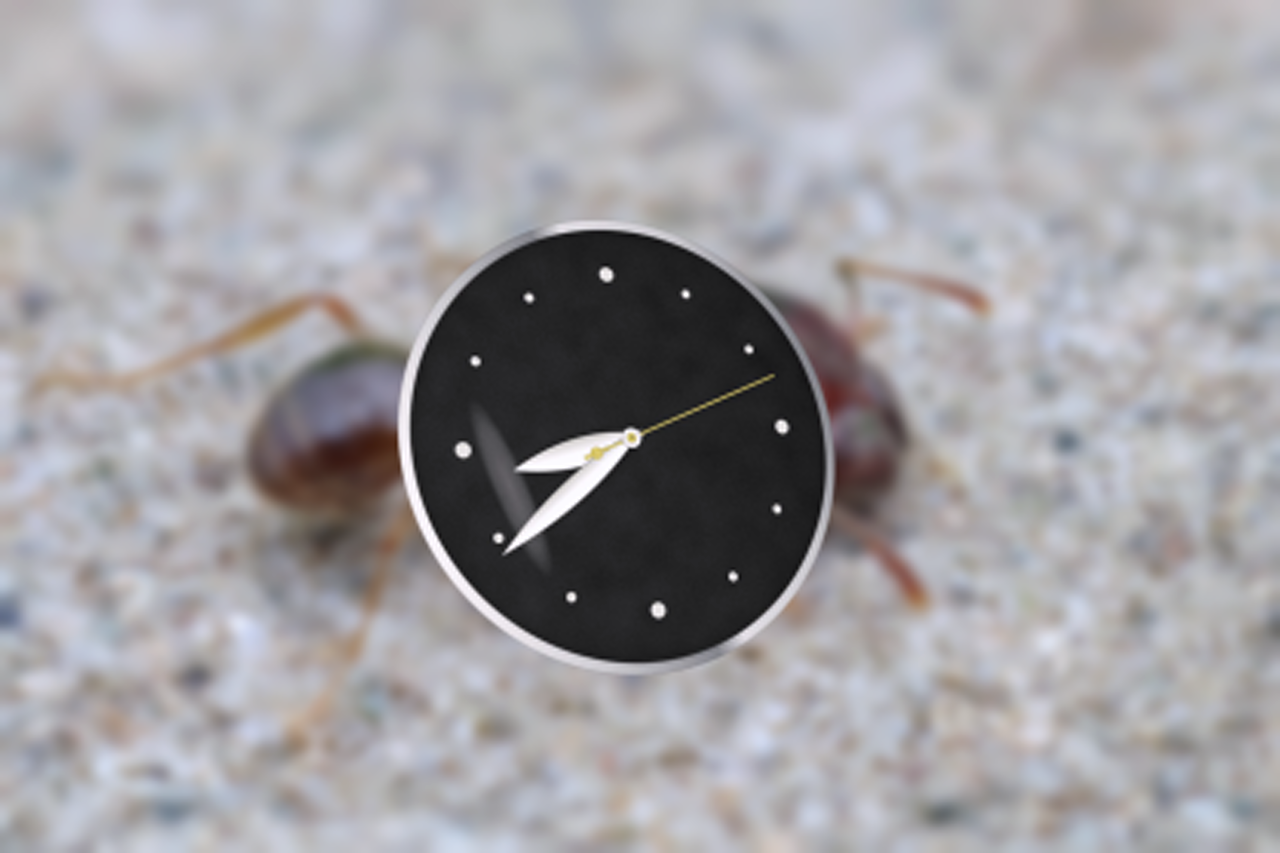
8:39:12
